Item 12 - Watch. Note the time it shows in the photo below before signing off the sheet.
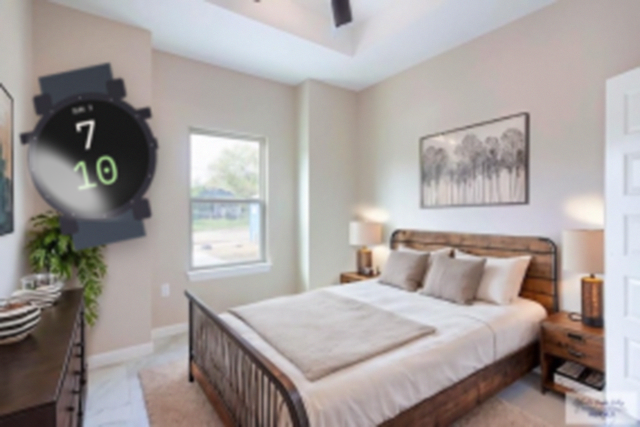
7:10
